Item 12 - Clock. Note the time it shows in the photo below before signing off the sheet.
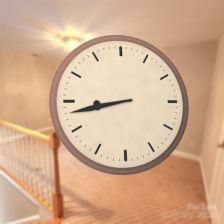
8:43
